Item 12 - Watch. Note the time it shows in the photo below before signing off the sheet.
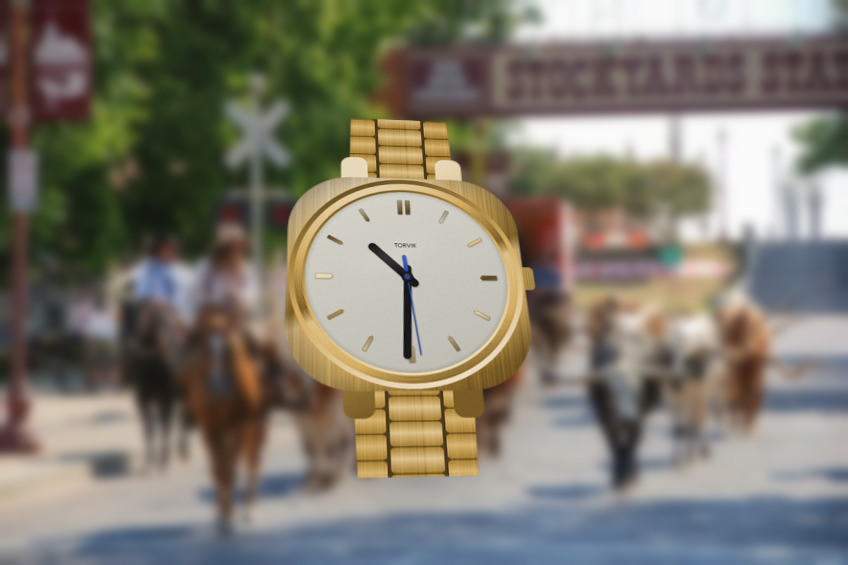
10:30:29
